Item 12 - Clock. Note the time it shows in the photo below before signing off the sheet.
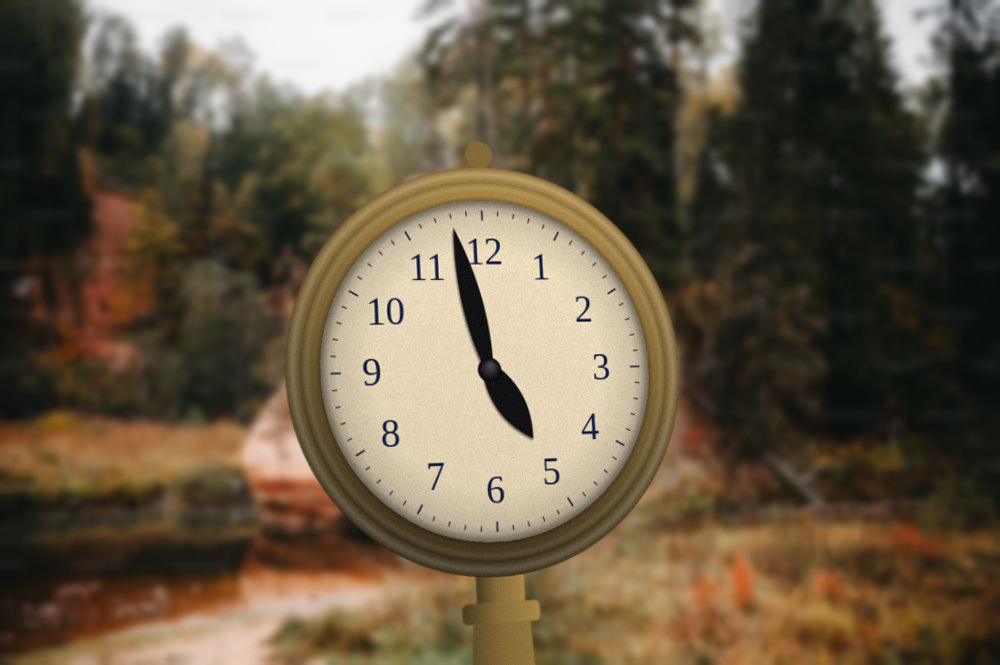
4:58
